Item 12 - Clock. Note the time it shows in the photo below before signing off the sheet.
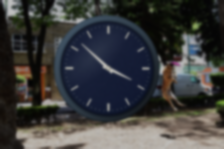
3:52
